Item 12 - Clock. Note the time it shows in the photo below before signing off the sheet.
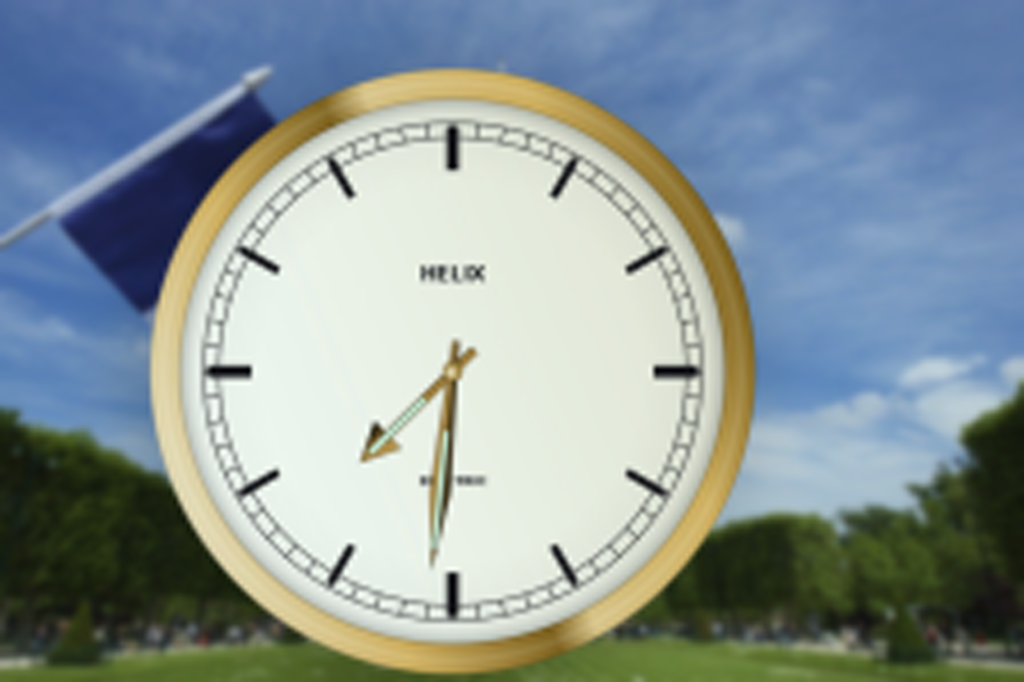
7:31
